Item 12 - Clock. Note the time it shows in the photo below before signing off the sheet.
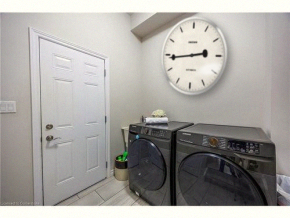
2:44
